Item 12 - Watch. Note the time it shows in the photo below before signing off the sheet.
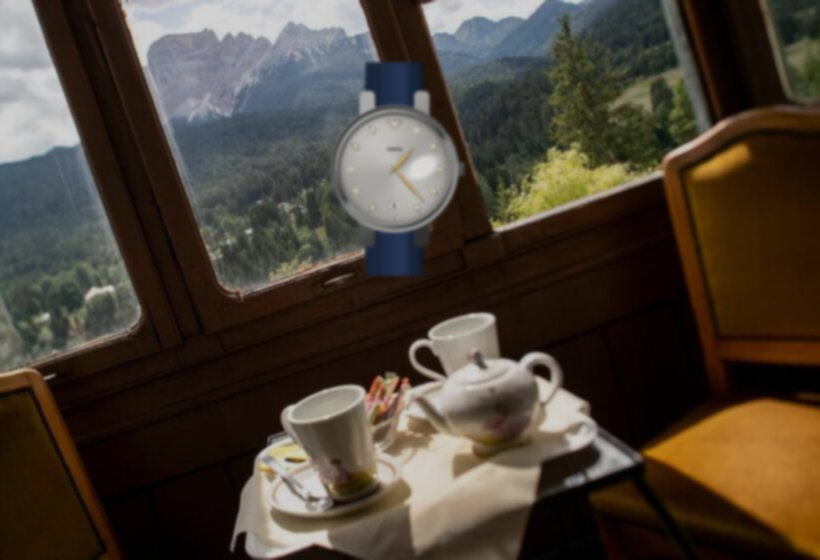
1:23
